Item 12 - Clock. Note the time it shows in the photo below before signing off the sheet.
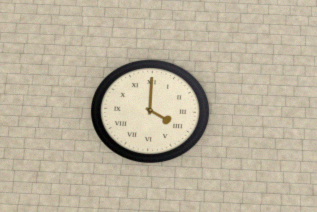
4:00
